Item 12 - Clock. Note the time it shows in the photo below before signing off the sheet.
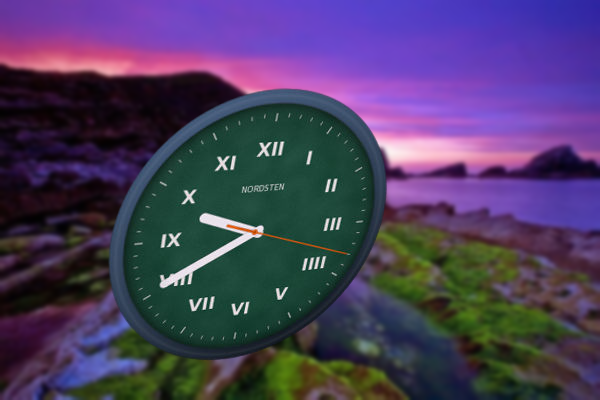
9:40:18
